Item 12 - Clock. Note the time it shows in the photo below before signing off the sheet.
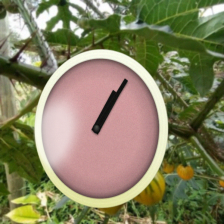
1:06
